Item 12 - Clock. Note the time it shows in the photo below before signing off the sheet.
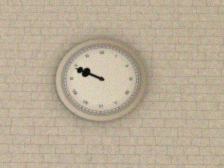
9:49
